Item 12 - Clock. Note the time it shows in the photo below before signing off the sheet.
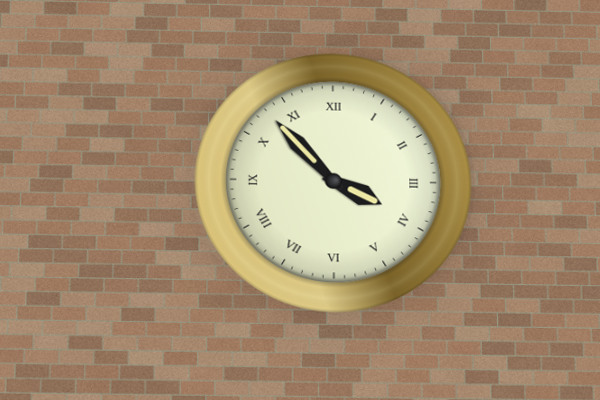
3:53
